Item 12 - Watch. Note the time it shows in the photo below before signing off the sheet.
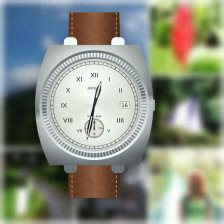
12:32
